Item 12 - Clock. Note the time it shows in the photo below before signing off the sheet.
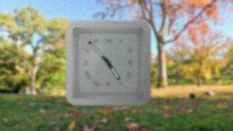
4:53
